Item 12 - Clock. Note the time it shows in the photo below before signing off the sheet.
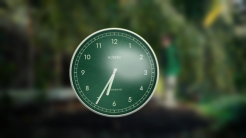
6:35
